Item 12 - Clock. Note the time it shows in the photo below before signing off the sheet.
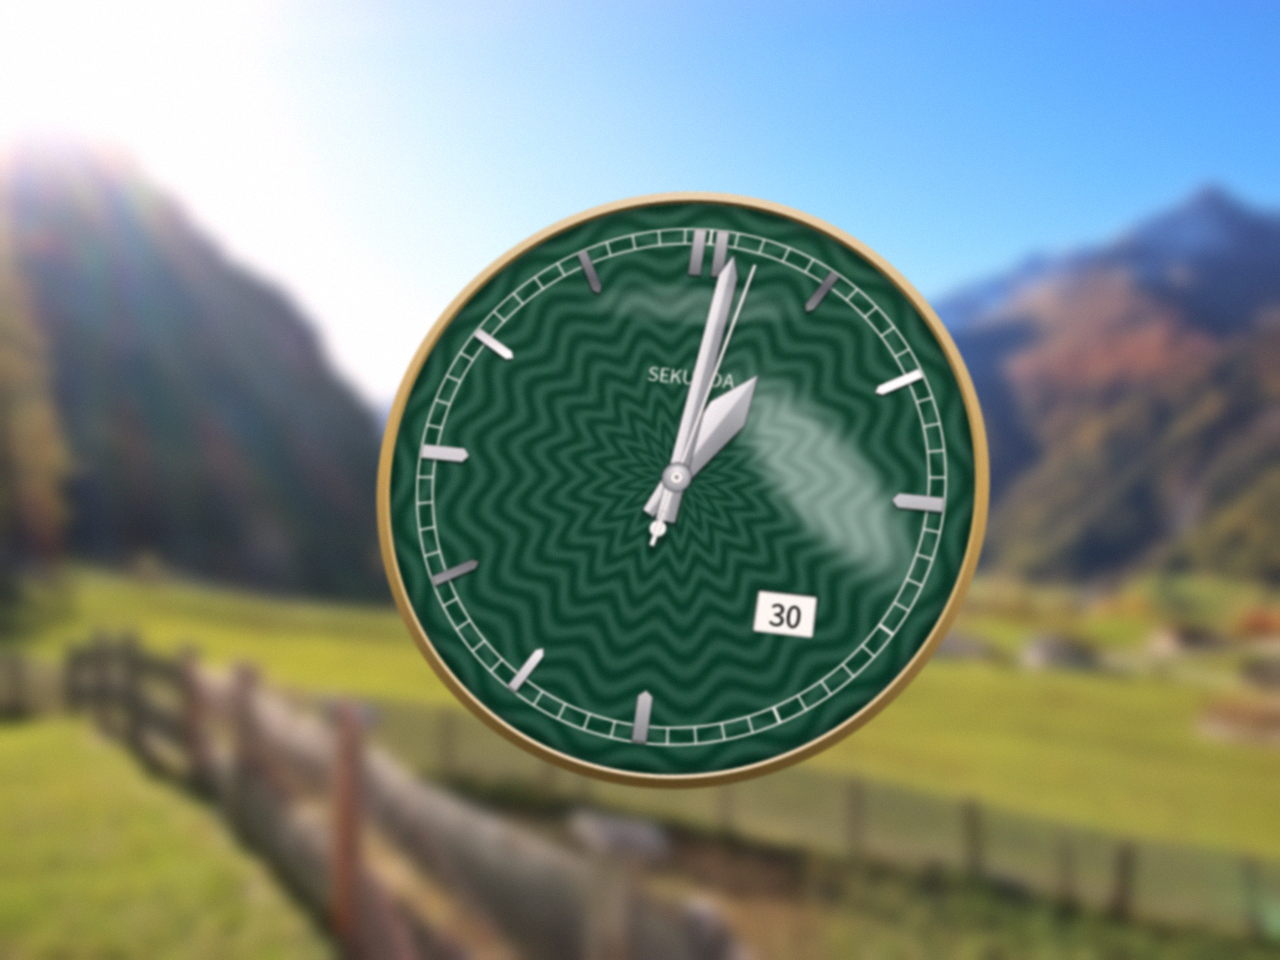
1:01:02
